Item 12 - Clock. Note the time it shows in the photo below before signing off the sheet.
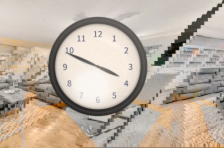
3:49
